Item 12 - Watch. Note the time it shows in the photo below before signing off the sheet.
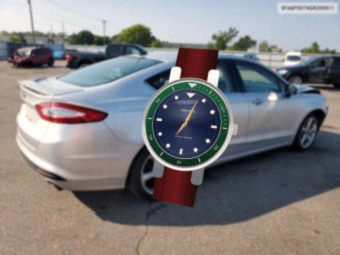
7:03
